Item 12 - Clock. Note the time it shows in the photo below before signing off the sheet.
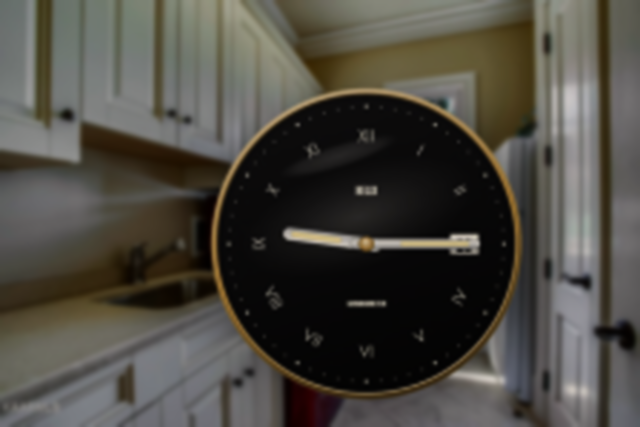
9:15
